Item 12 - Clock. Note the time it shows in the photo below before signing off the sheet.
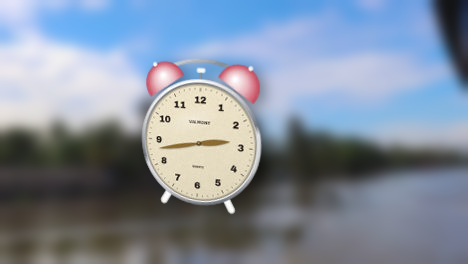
2:43
